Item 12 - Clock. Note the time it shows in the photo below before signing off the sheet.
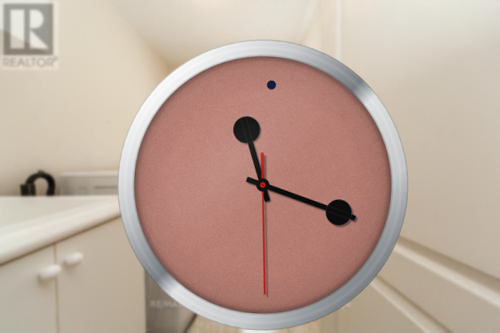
11:17:29
